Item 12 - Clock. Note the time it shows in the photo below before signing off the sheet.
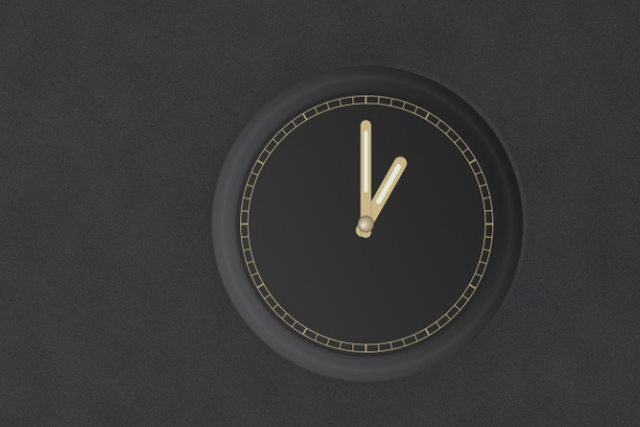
1:00
